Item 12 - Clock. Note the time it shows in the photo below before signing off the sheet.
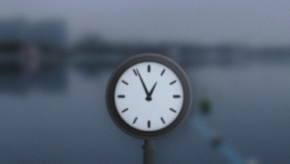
12:56
